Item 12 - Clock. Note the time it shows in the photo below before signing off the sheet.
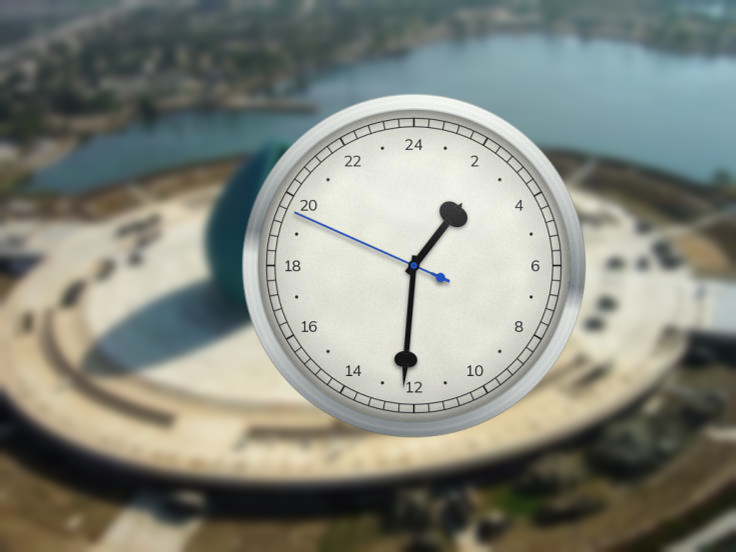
2:30:49
